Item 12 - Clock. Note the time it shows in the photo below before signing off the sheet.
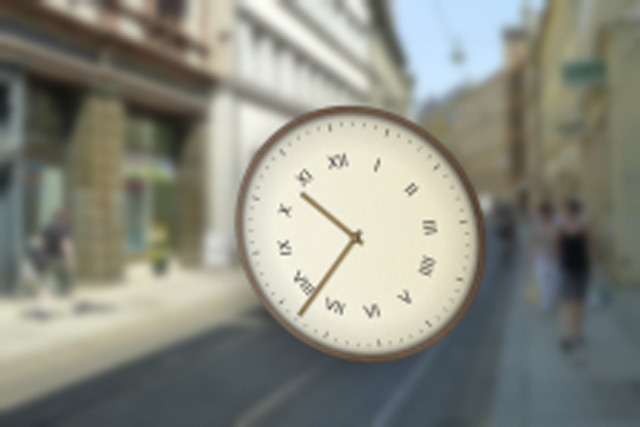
10:38
